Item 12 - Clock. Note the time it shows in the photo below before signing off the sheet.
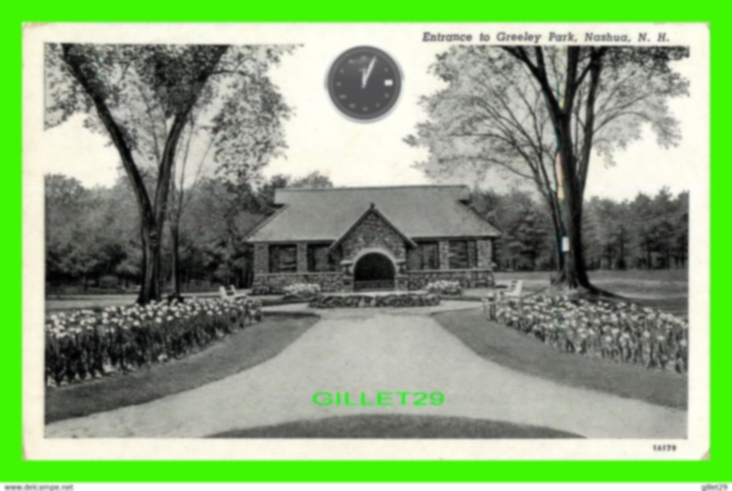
12:04
